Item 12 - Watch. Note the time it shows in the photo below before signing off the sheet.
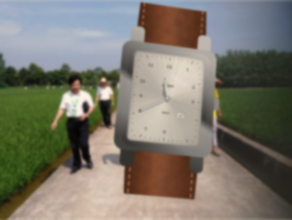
11:40
